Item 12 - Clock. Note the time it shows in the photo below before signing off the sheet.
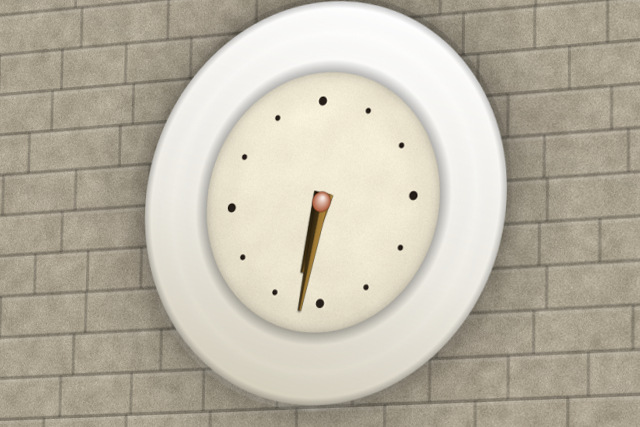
6:32
